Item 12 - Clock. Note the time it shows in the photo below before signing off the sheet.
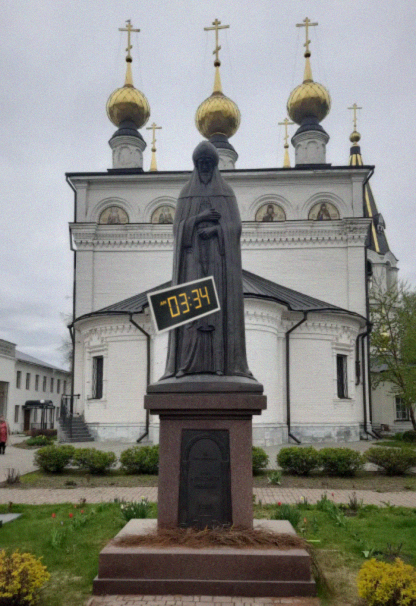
3:34
